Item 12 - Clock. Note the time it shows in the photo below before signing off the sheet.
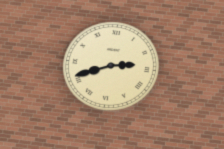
2:41
